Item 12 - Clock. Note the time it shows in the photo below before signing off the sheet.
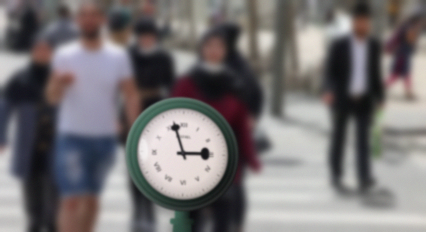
2:57
